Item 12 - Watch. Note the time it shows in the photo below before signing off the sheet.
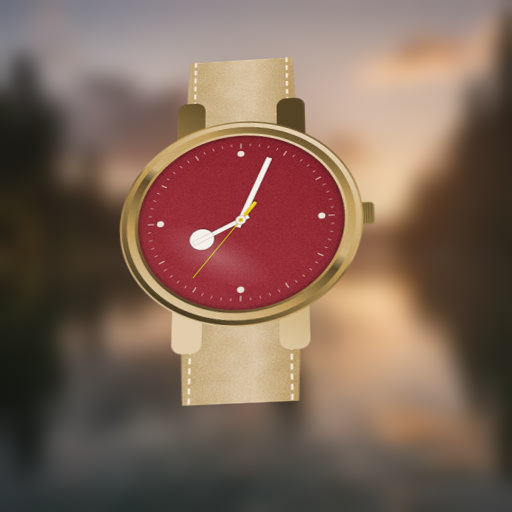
8:03:36
